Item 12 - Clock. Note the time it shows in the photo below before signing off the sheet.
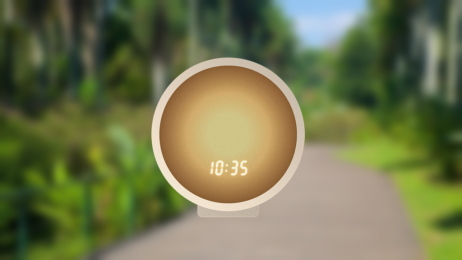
10:35
